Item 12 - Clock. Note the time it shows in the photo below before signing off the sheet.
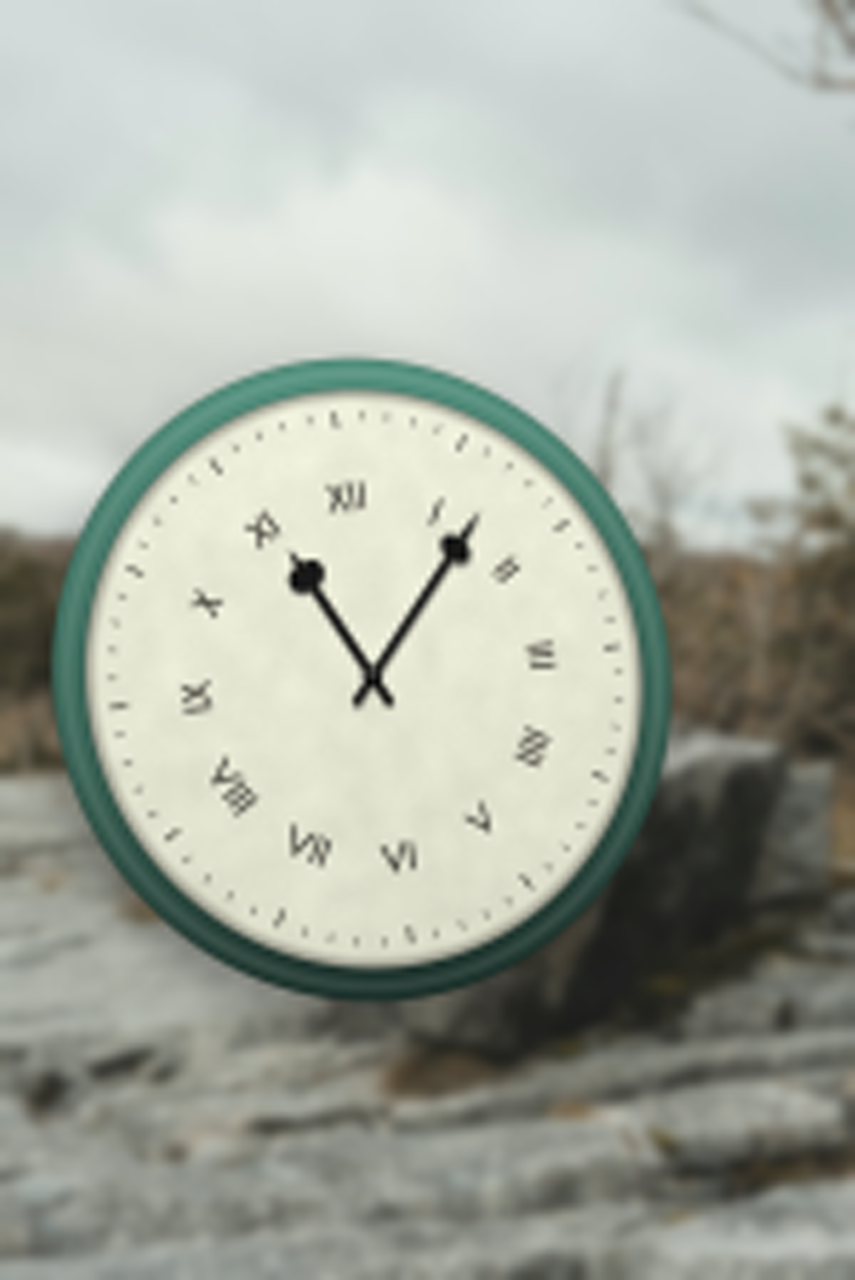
11:07
